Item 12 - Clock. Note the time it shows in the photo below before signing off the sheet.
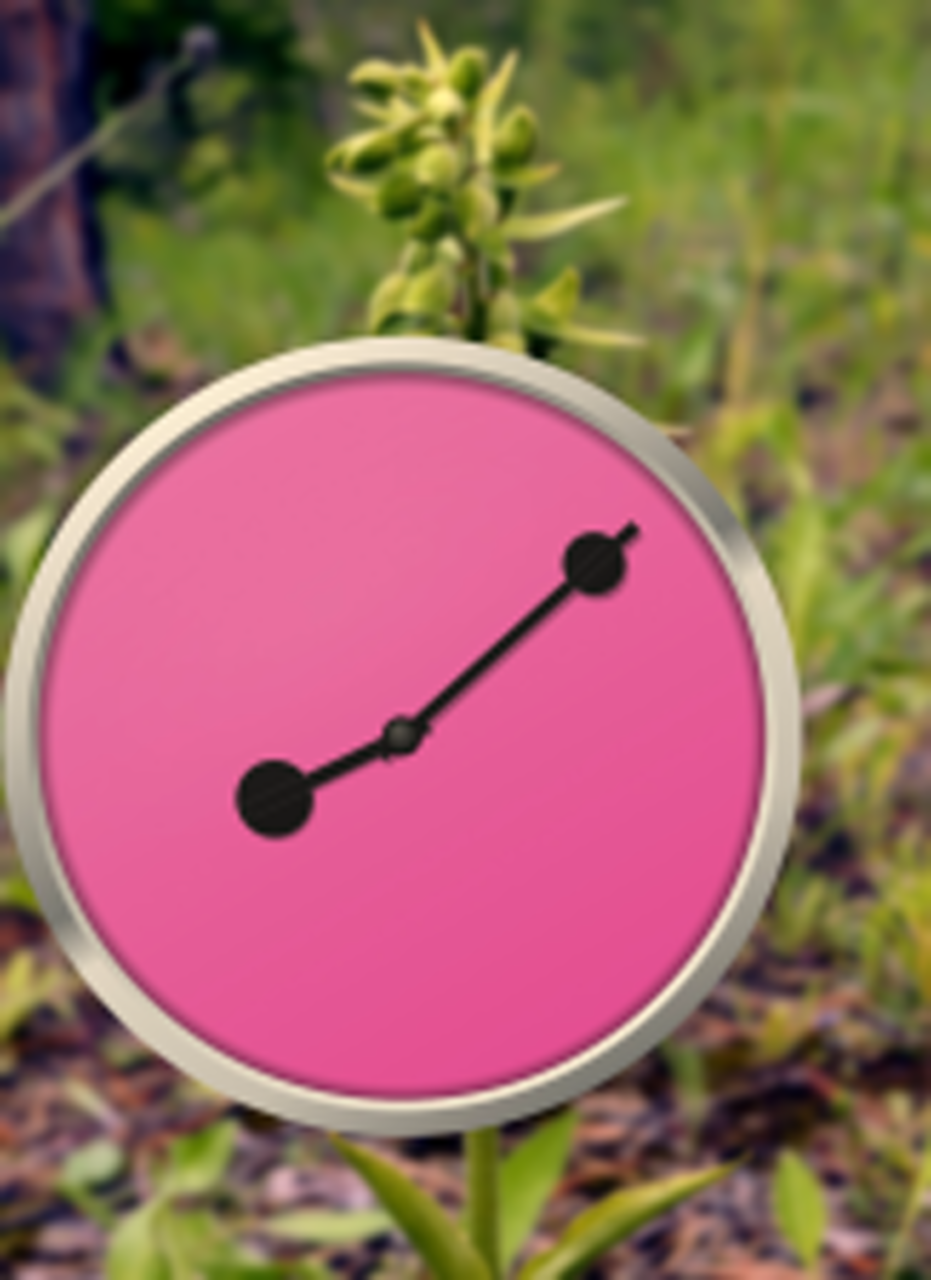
8:08
